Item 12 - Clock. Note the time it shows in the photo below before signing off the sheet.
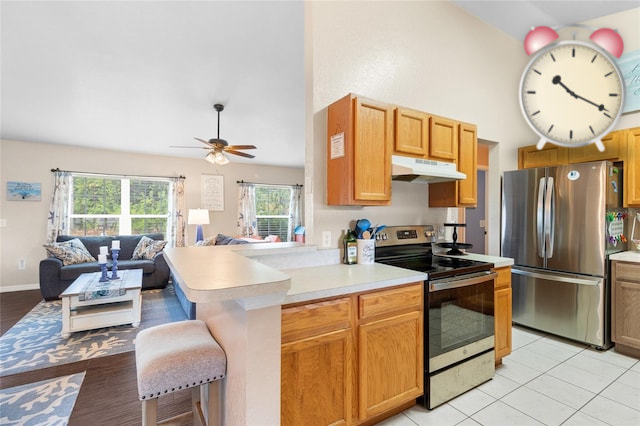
10:19
